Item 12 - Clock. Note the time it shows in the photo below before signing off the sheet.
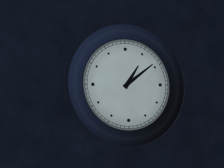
1:09
